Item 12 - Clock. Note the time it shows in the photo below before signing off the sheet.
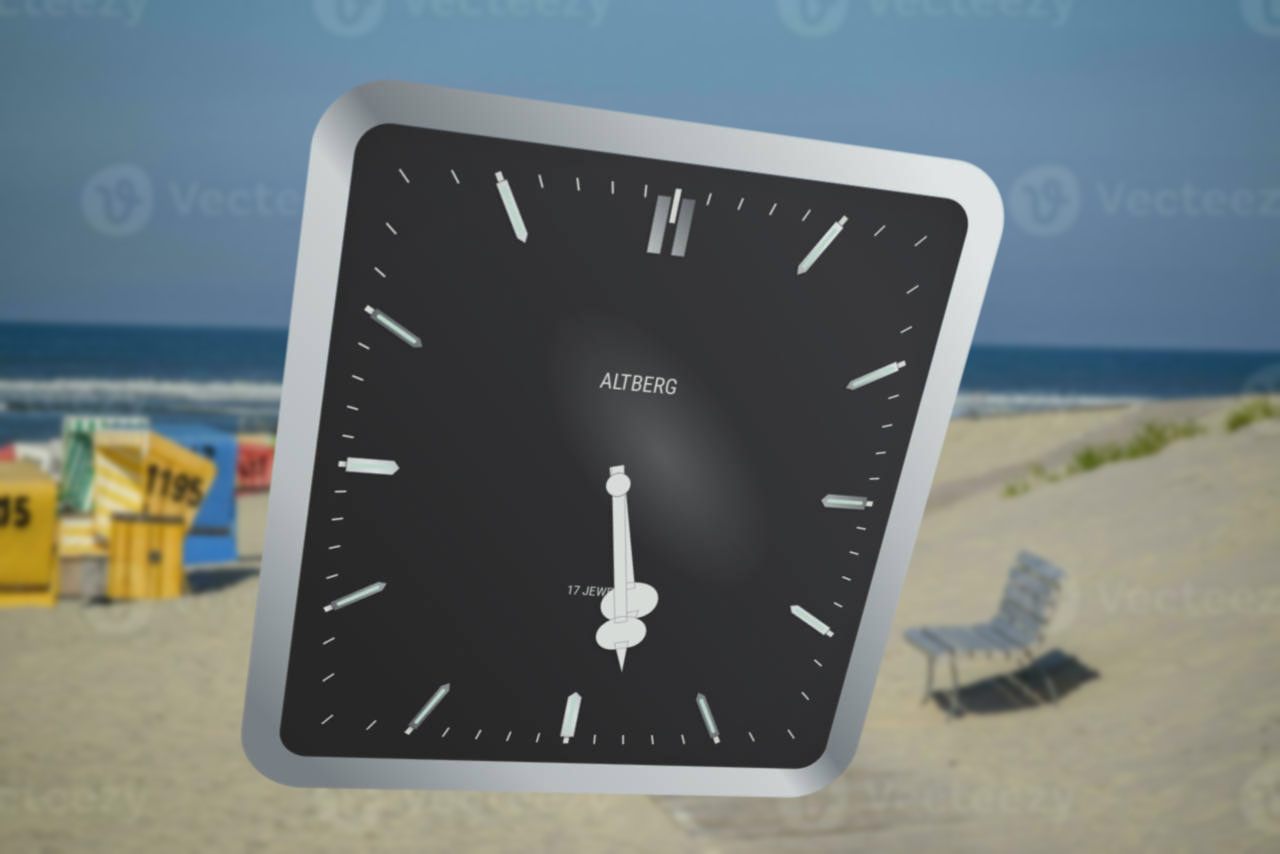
5:28
